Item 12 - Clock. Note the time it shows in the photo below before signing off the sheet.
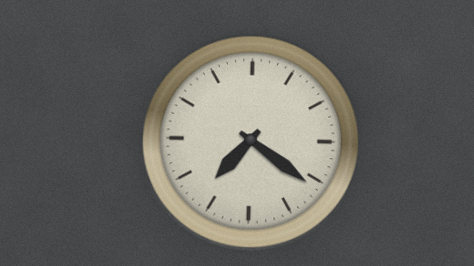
7:21
